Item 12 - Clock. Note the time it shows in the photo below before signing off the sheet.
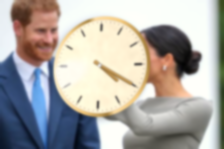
4:20
